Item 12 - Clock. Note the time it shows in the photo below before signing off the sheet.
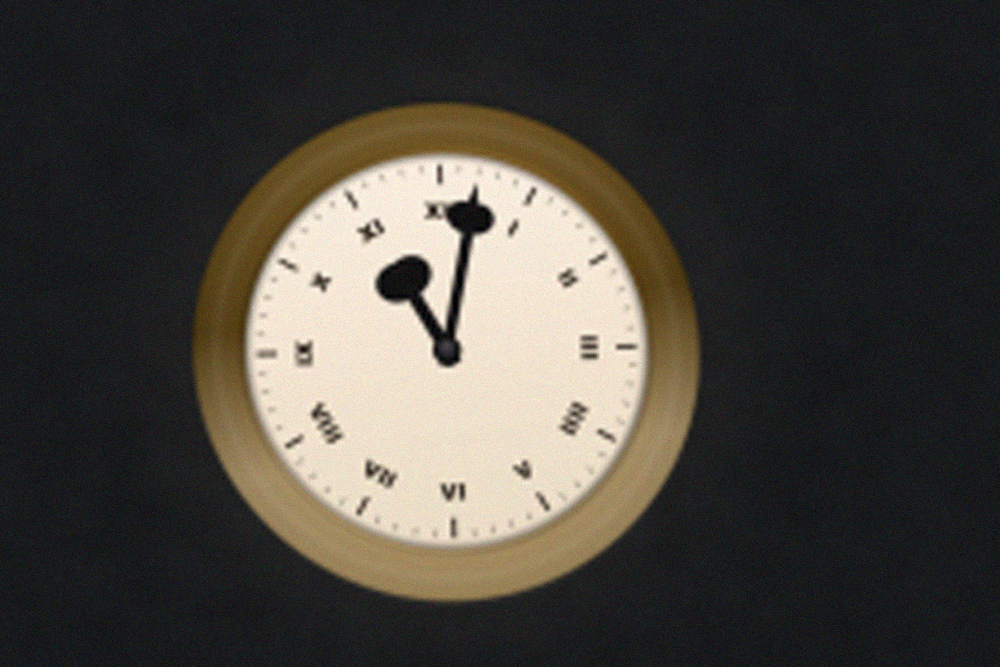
11:02
